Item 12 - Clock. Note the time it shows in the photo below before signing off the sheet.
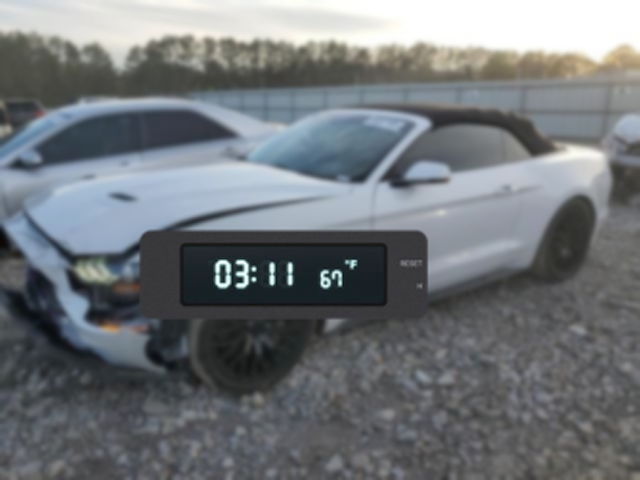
3:11
